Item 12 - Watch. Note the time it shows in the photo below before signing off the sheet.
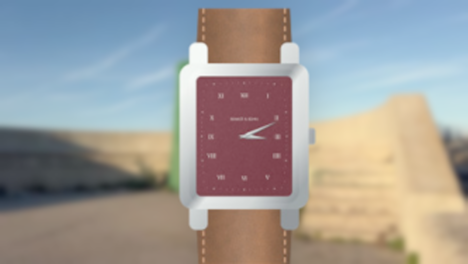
3:11
